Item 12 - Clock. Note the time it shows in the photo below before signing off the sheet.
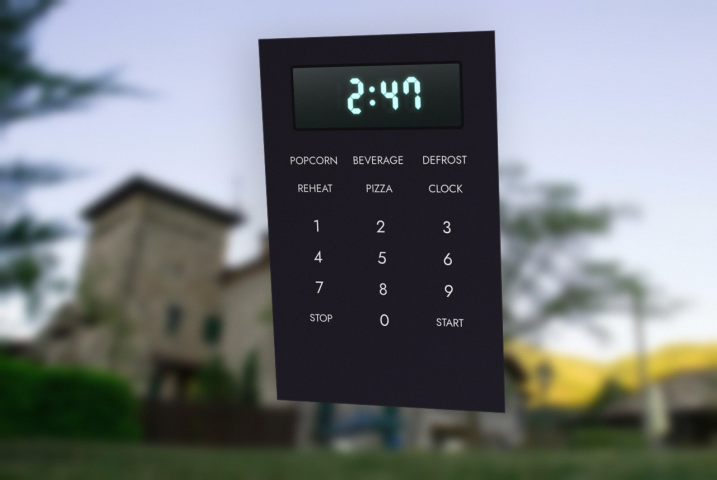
2:47
